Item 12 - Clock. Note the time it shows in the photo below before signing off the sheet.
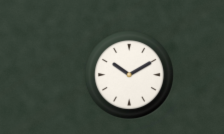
10:10
